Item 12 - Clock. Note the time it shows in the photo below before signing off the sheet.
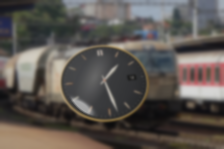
1:28
